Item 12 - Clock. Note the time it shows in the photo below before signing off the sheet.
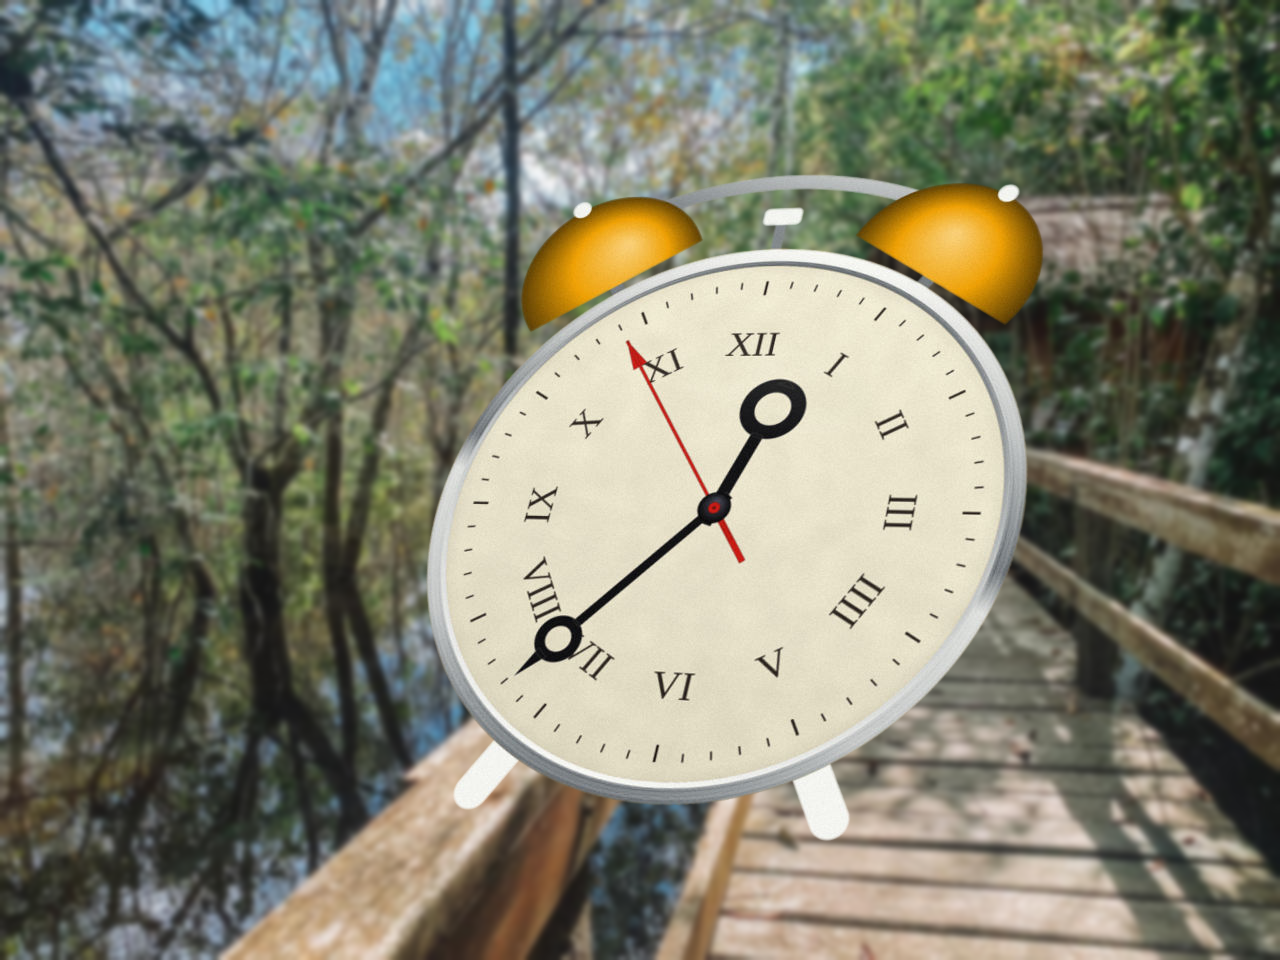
12:36:54
